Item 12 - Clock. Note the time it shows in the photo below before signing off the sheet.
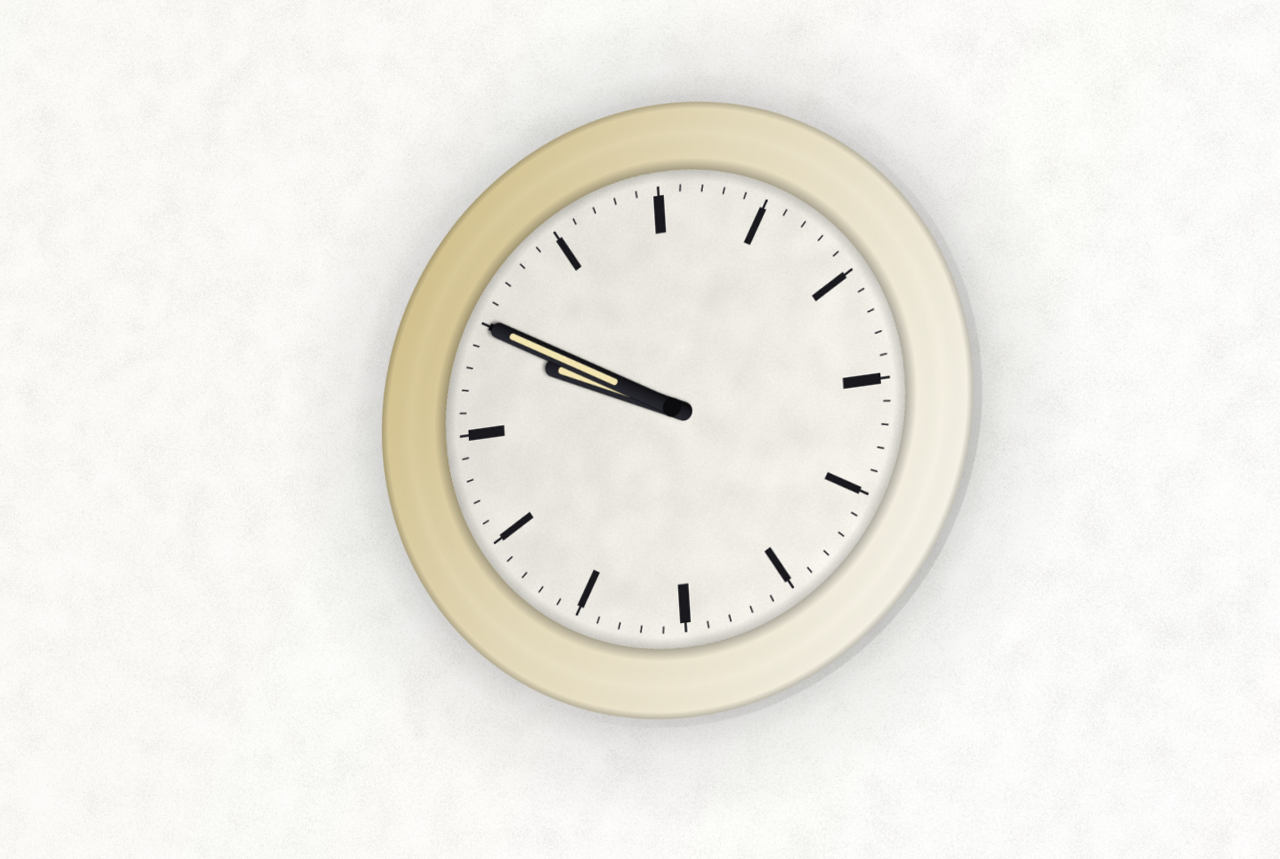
9:50
